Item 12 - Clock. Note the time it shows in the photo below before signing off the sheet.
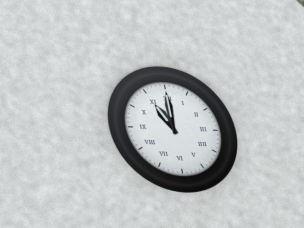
11:00
